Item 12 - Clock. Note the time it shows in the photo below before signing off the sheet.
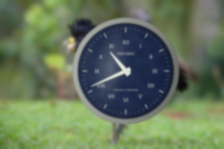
10:41
